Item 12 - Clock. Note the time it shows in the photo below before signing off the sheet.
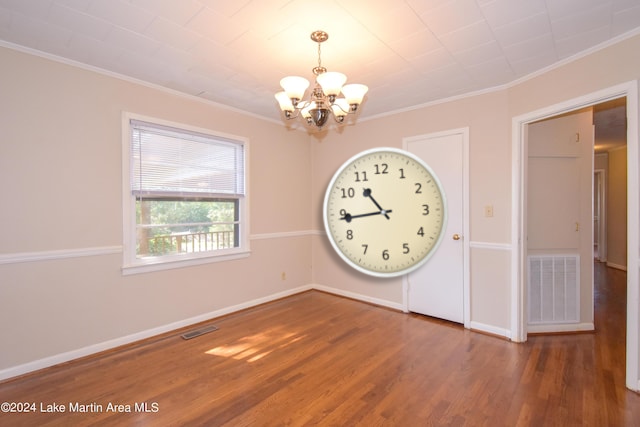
10:44
